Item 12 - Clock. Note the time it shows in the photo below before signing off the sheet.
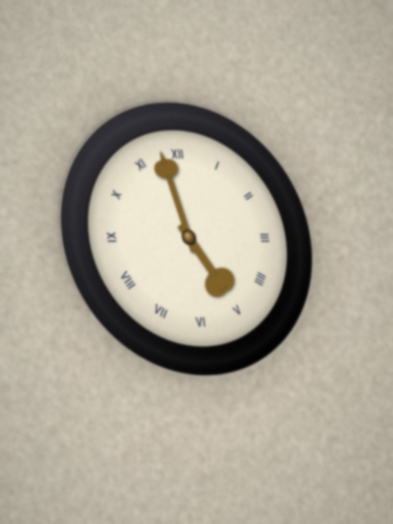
4:58
